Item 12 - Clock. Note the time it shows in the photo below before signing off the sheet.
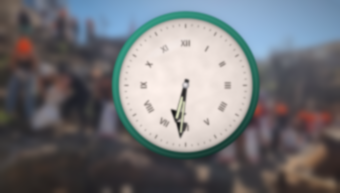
6:31
